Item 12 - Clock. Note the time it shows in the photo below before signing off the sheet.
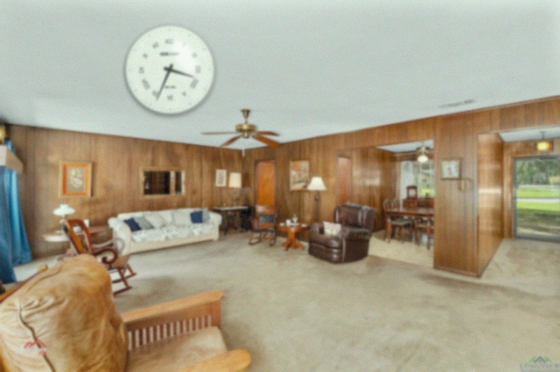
3:34
